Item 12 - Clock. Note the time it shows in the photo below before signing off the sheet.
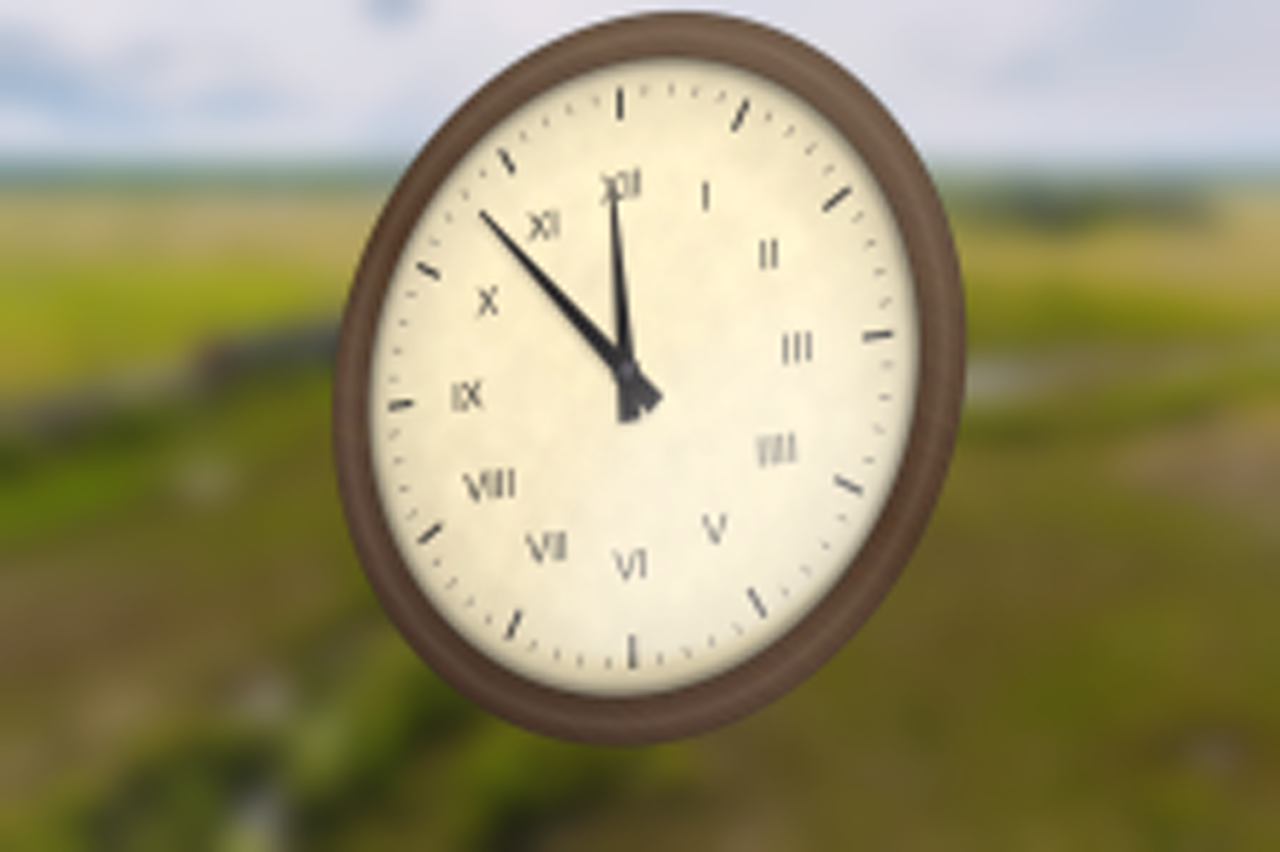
11:53
